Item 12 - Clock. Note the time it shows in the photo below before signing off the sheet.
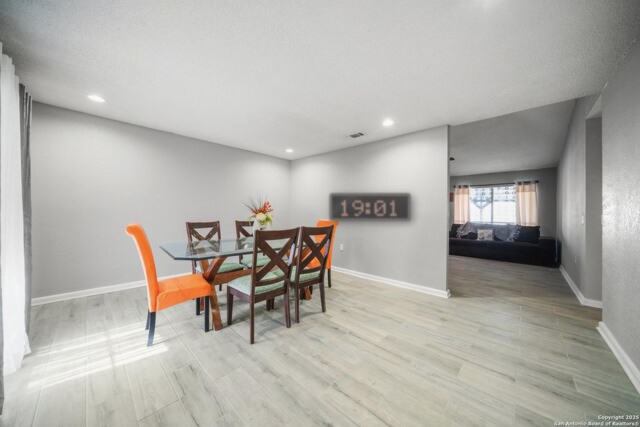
19:01
